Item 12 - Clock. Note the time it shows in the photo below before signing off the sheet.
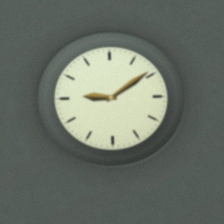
9:09
